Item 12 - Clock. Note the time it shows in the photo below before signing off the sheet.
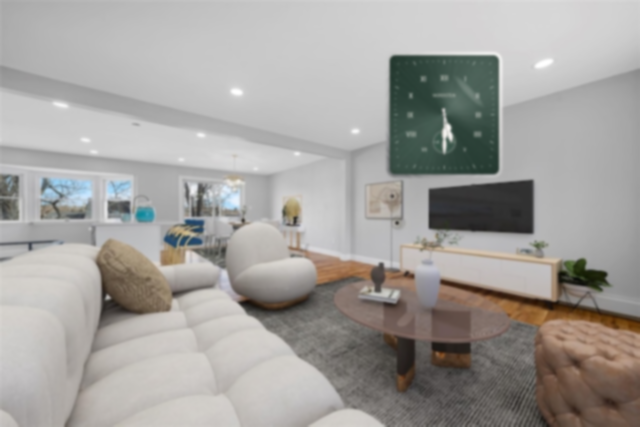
5:30
